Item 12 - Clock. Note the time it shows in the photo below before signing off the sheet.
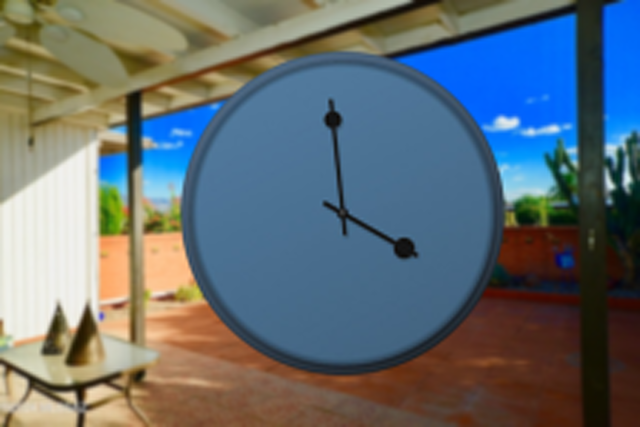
3:59
